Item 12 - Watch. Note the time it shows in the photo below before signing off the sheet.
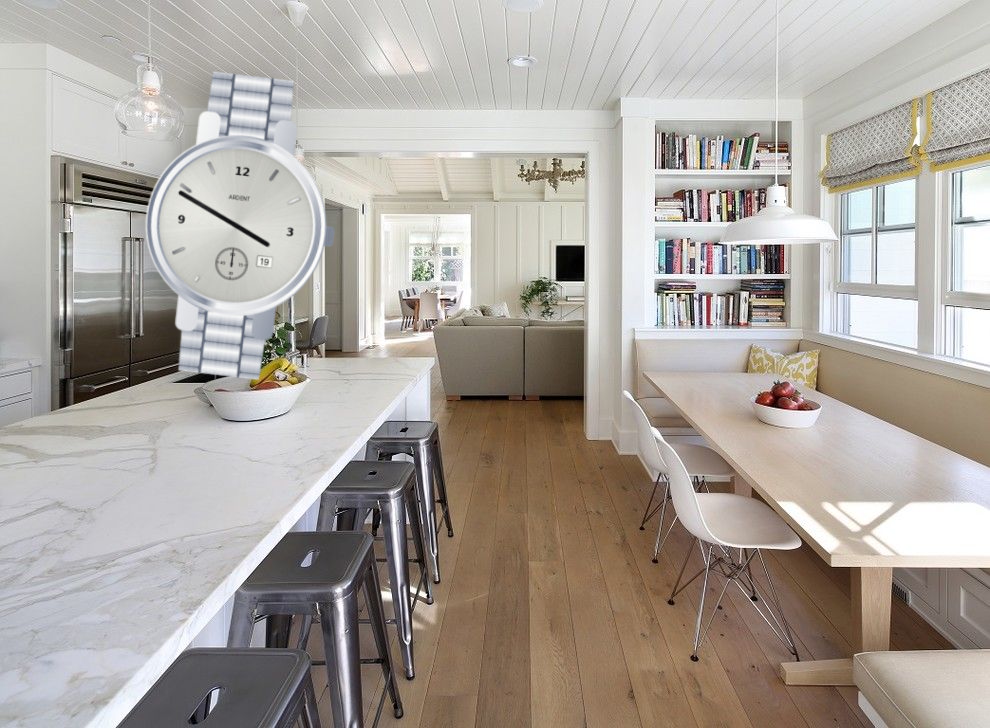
3:49
